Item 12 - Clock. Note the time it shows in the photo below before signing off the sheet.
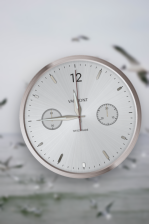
11:45
